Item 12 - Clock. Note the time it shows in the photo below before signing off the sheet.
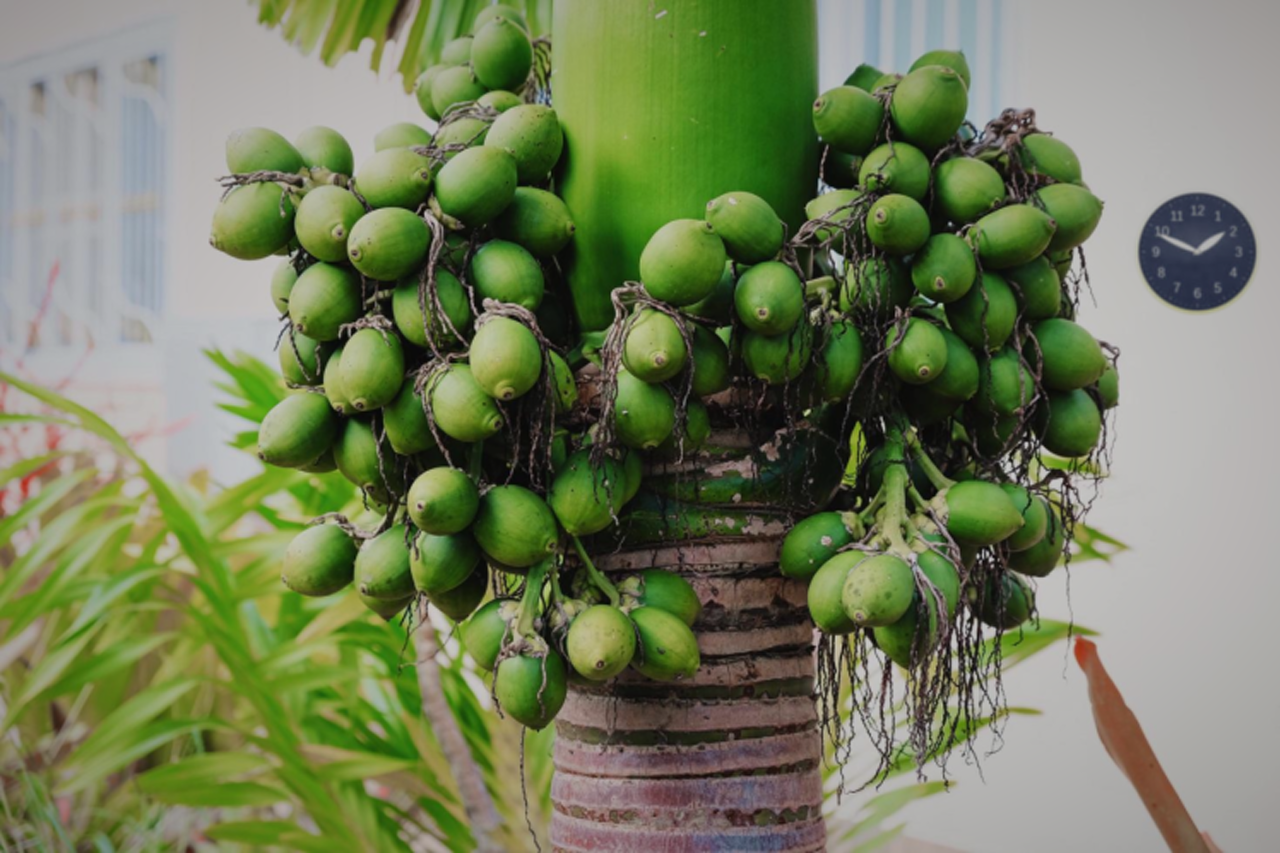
1:49
